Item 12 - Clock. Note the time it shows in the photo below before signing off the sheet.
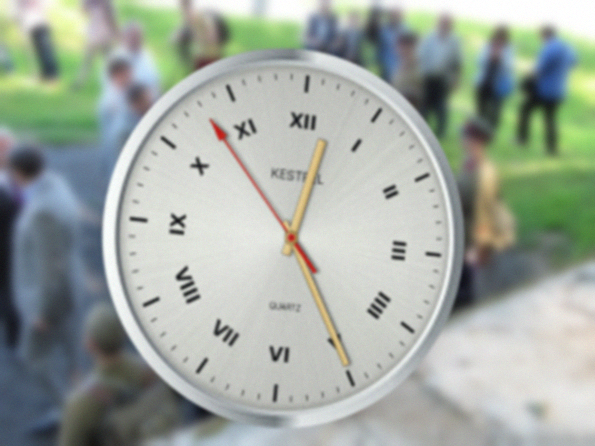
12:24:53
